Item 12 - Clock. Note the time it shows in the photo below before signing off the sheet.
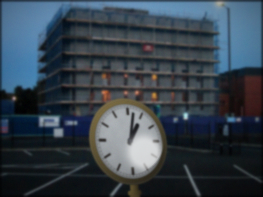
1:02
